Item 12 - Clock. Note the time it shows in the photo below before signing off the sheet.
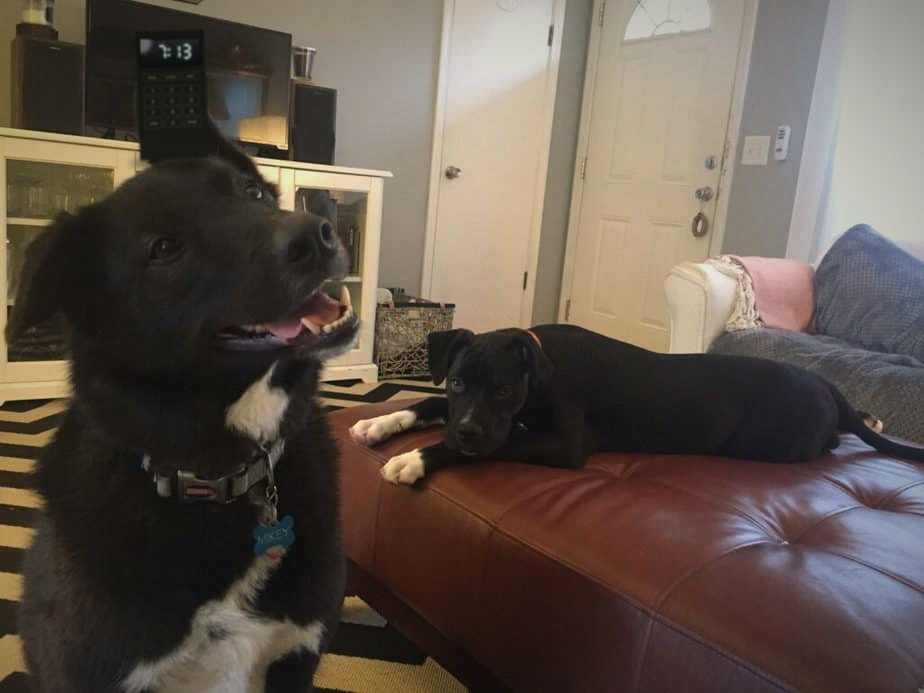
7:13
